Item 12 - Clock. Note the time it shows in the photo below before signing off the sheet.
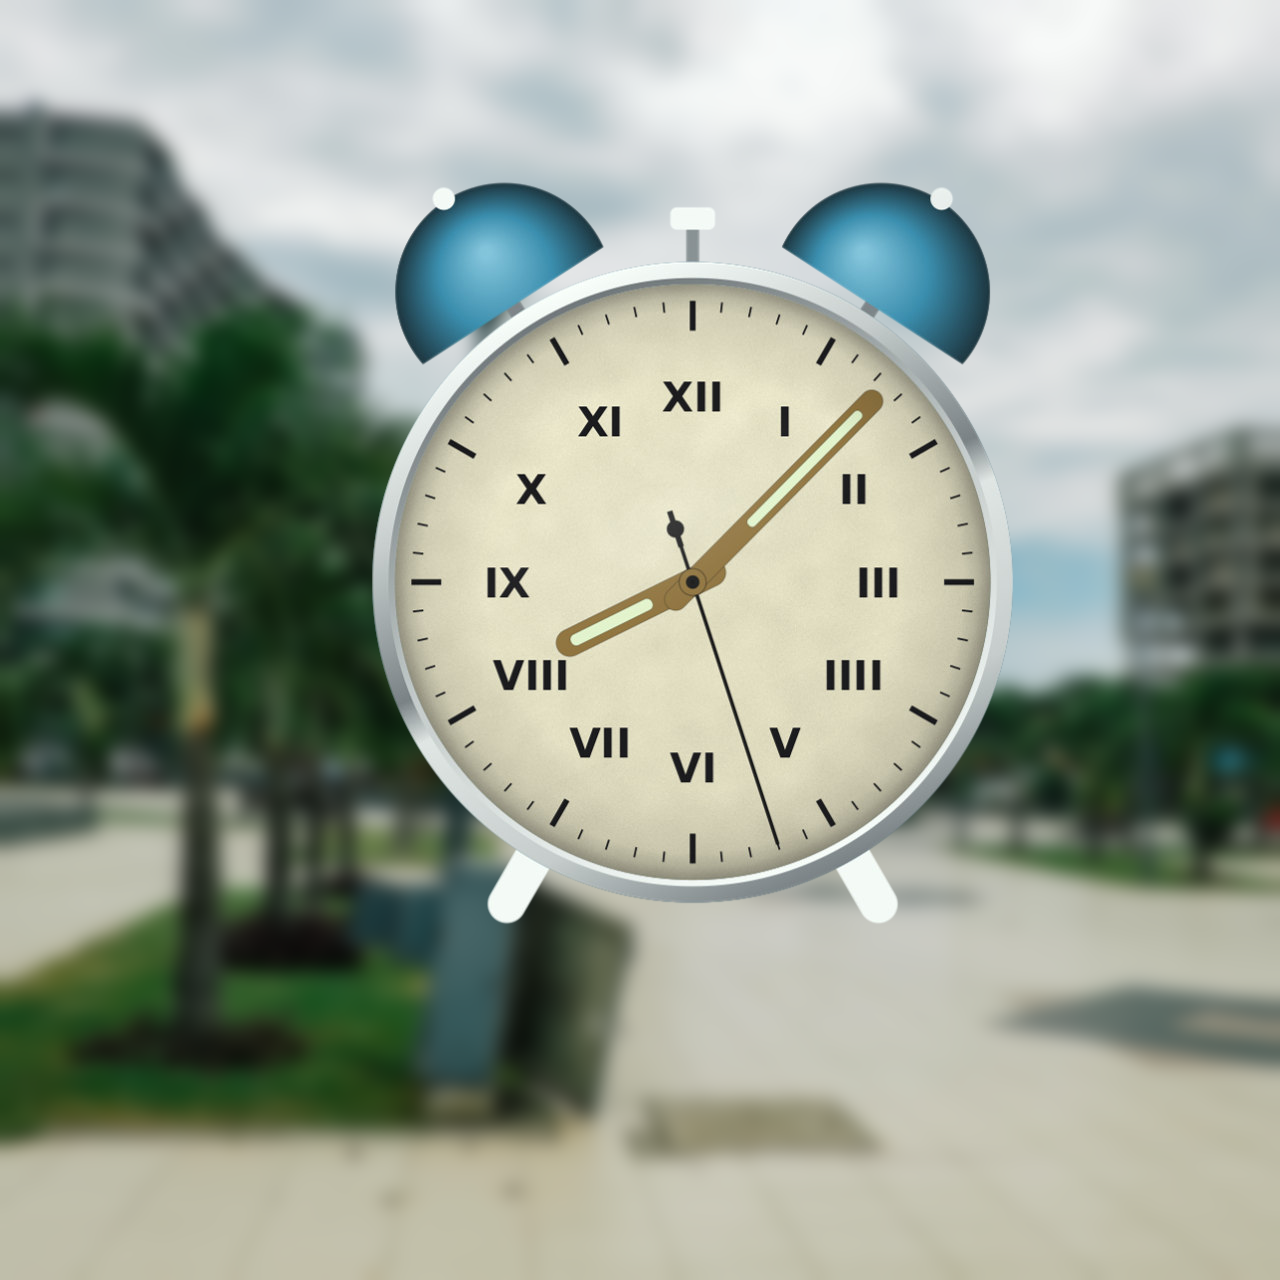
8:07:27
